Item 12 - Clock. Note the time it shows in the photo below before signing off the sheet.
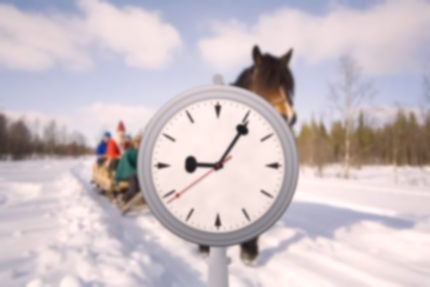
9:05:39
